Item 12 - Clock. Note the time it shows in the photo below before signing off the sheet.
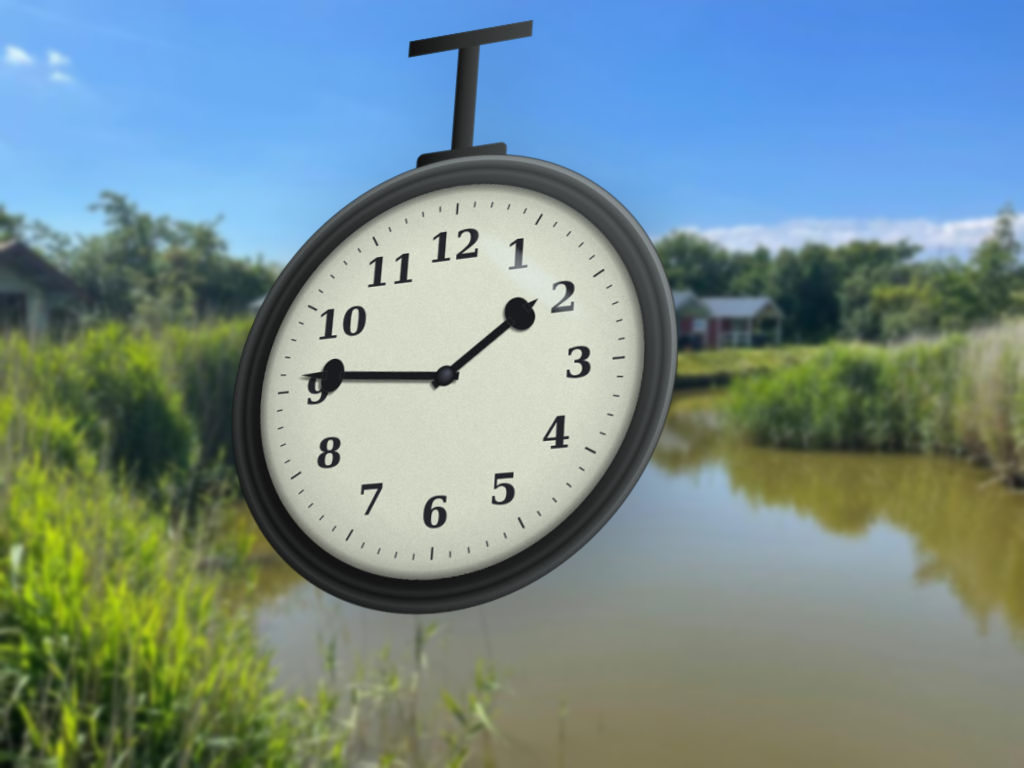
1:46
